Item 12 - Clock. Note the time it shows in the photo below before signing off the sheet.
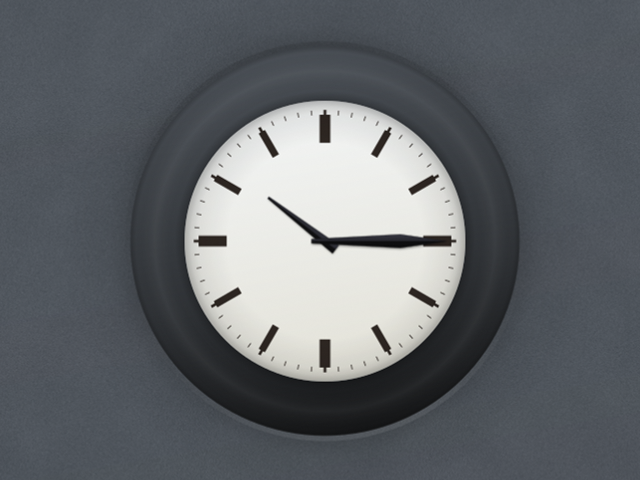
10:15
